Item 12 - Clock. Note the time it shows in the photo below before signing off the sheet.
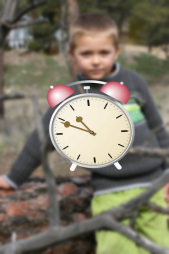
10:49
